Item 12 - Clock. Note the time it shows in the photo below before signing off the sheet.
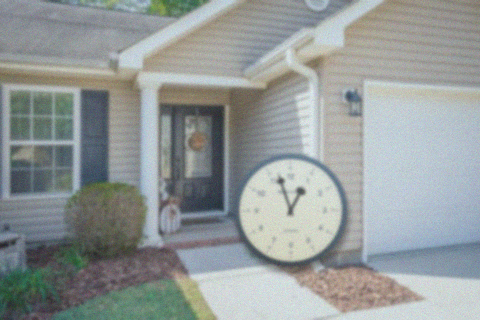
12:57
